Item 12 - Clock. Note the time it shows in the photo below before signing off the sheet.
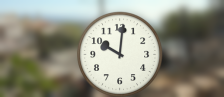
10:01
